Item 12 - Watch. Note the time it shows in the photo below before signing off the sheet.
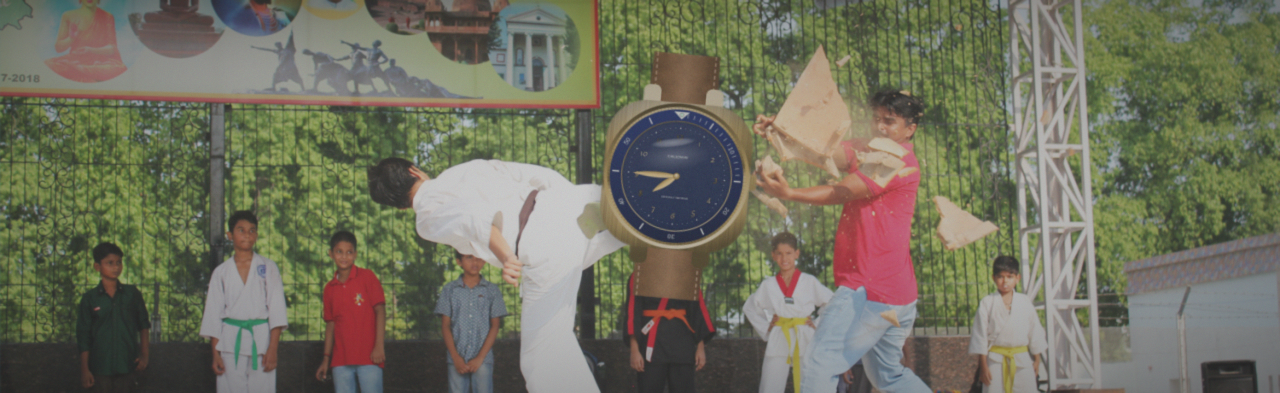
7:45
